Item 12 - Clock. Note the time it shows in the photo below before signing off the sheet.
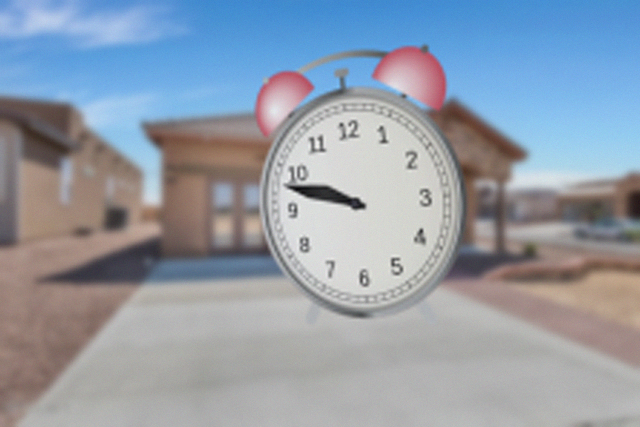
9:48
